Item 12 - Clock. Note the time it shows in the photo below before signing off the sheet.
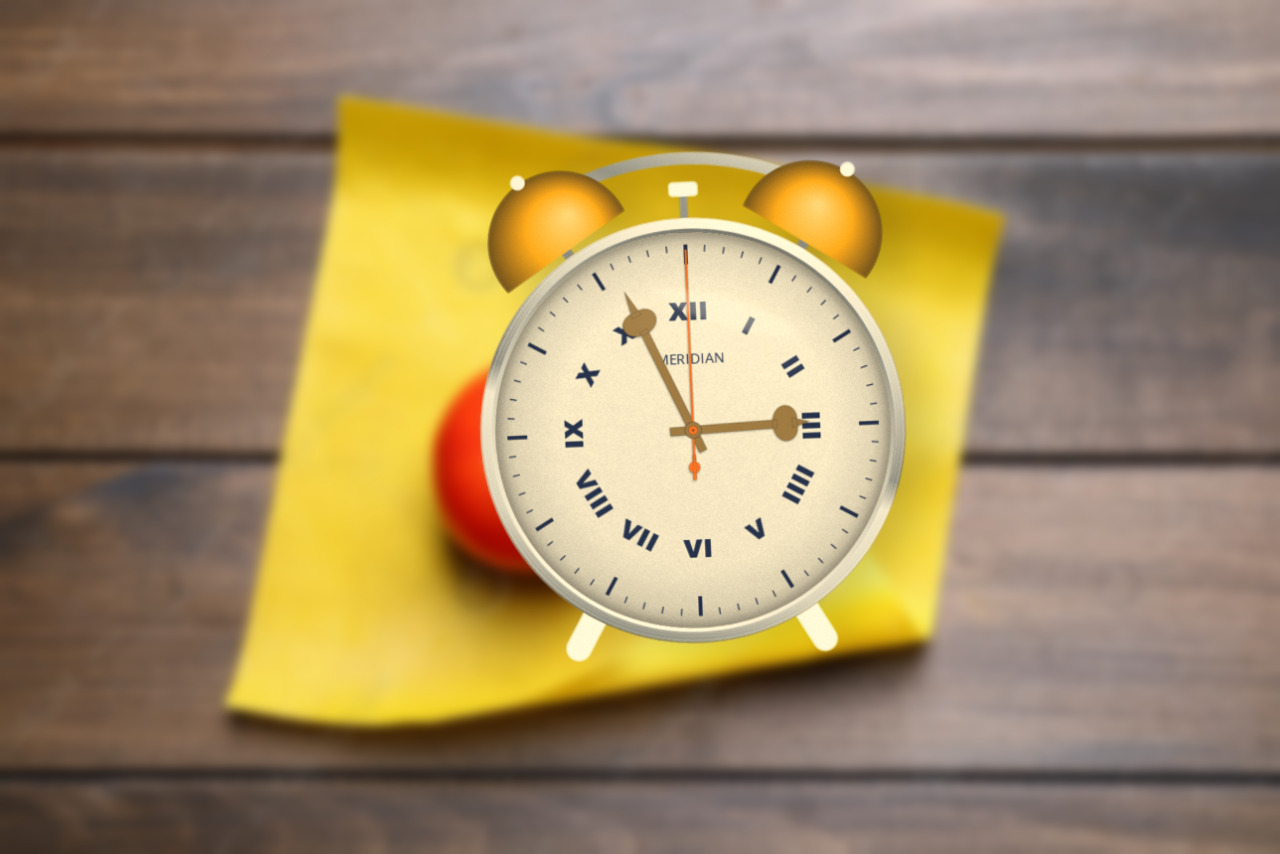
2:56:00
